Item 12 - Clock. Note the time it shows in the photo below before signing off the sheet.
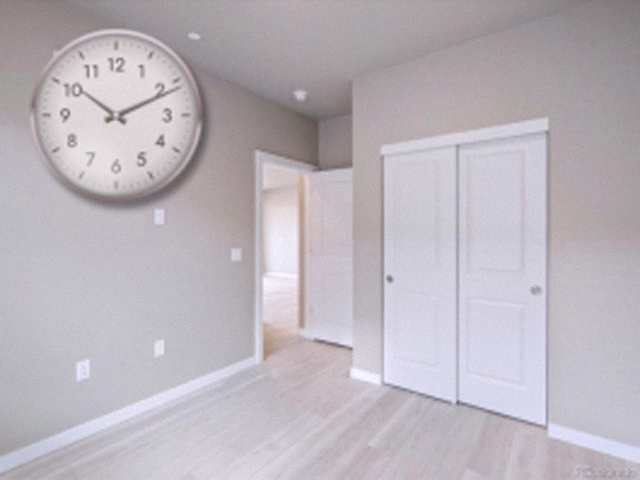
10:11
